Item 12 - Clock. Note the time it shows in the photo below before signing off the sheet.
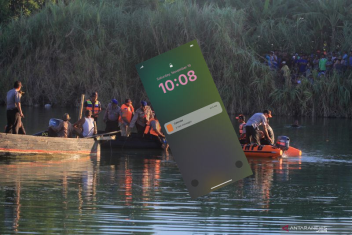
10:08
